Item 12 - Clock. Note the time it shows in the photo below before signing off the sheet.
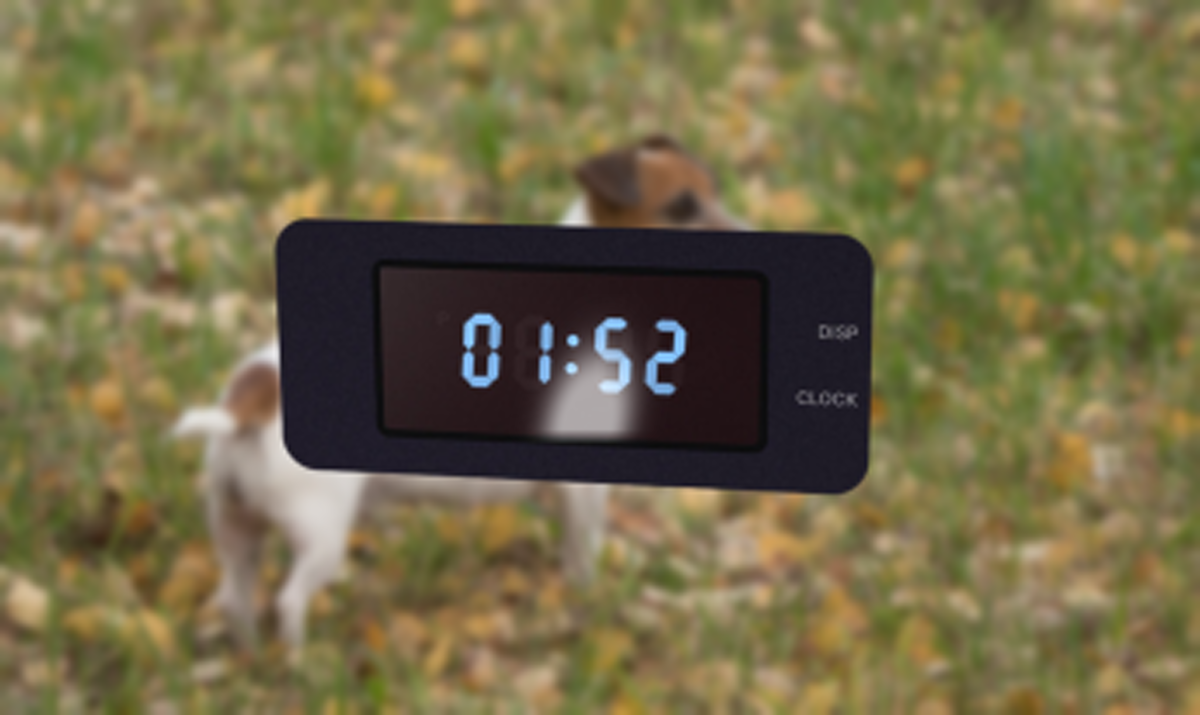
1:52
